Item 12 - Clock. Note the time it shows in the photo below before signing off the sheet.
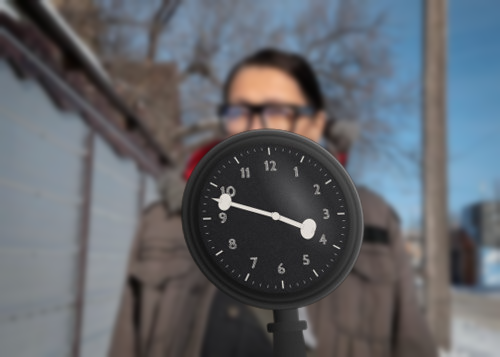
3:48
